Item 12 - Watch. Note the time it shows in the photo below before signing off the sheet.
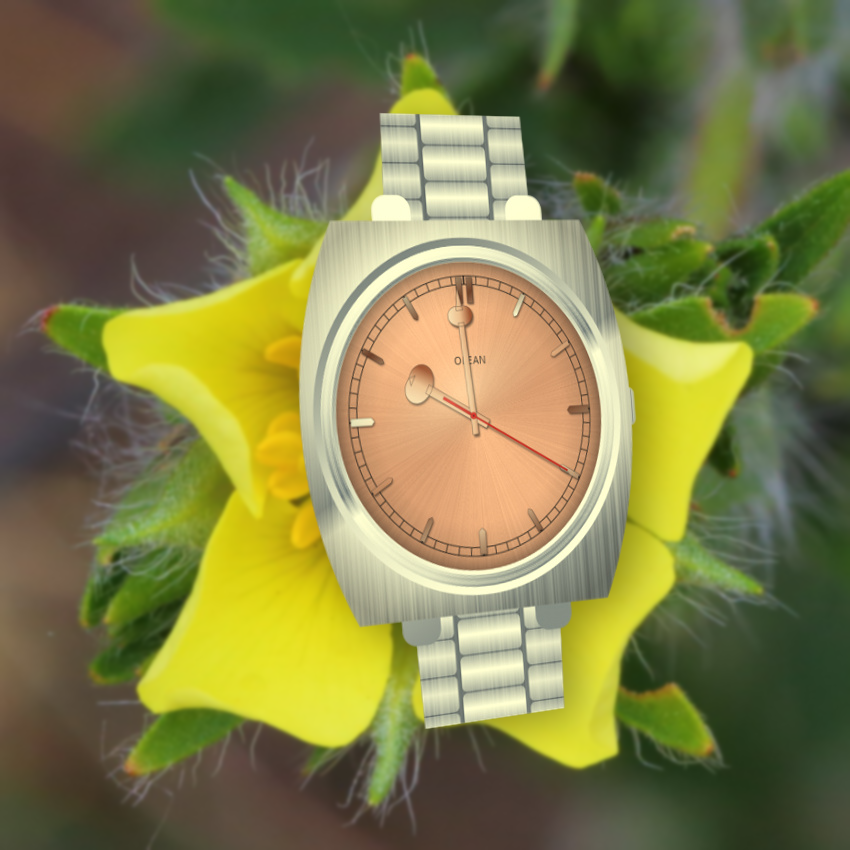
9:59:20
